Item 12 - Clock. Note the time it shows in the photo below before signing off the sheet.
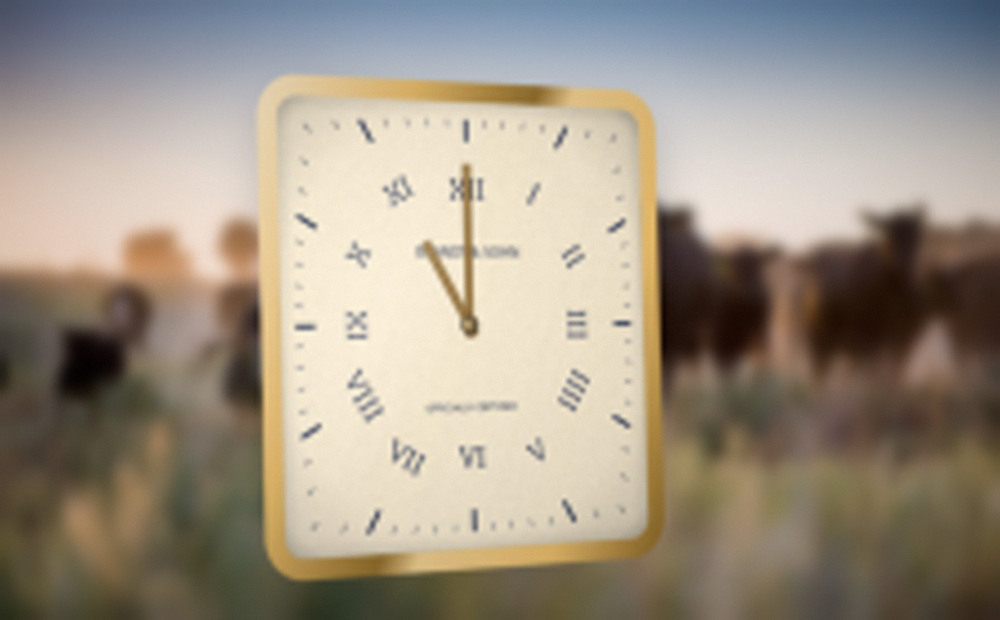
11:00
